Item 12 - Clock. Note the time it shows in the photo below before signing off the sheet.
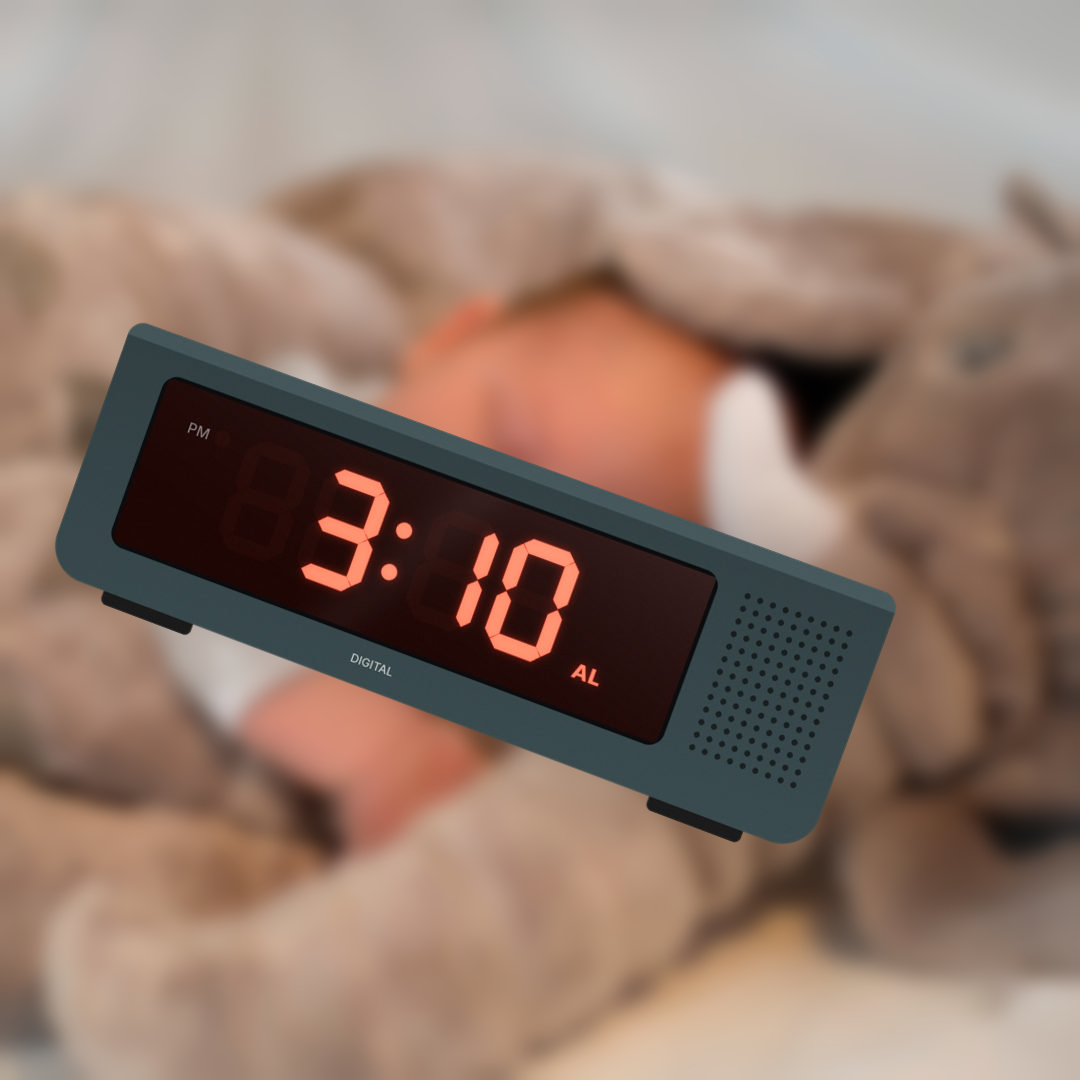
3:10
